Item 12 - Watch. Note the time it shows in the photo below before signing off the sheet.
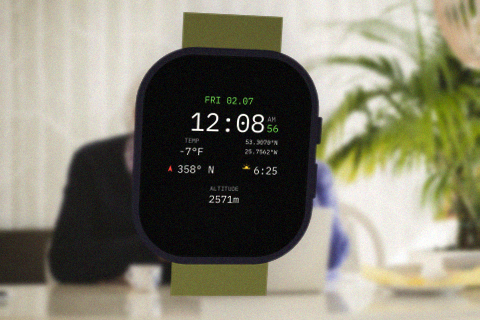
12:08:56
